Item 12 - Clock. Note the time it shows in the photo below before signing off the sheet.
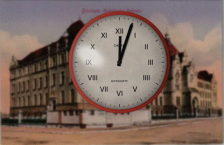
12:03
